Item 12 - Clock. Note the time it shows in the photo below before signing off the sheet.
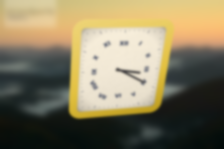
3:20
